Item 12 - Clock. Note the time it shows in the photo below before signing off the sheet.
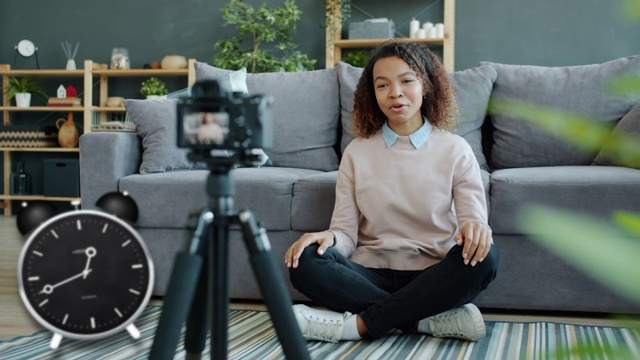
12:42
